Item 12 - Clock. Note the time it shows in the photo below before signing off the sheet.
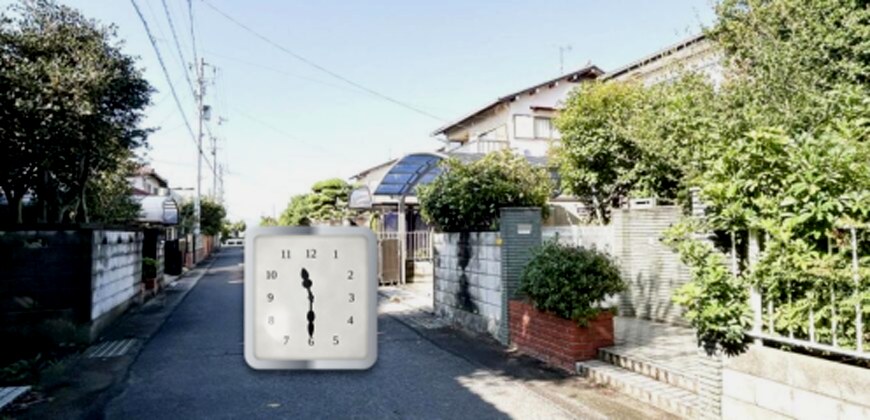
11:30
